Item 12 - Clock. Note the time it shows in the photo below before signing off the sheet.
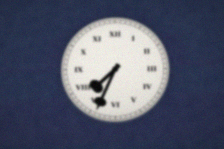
7:34
